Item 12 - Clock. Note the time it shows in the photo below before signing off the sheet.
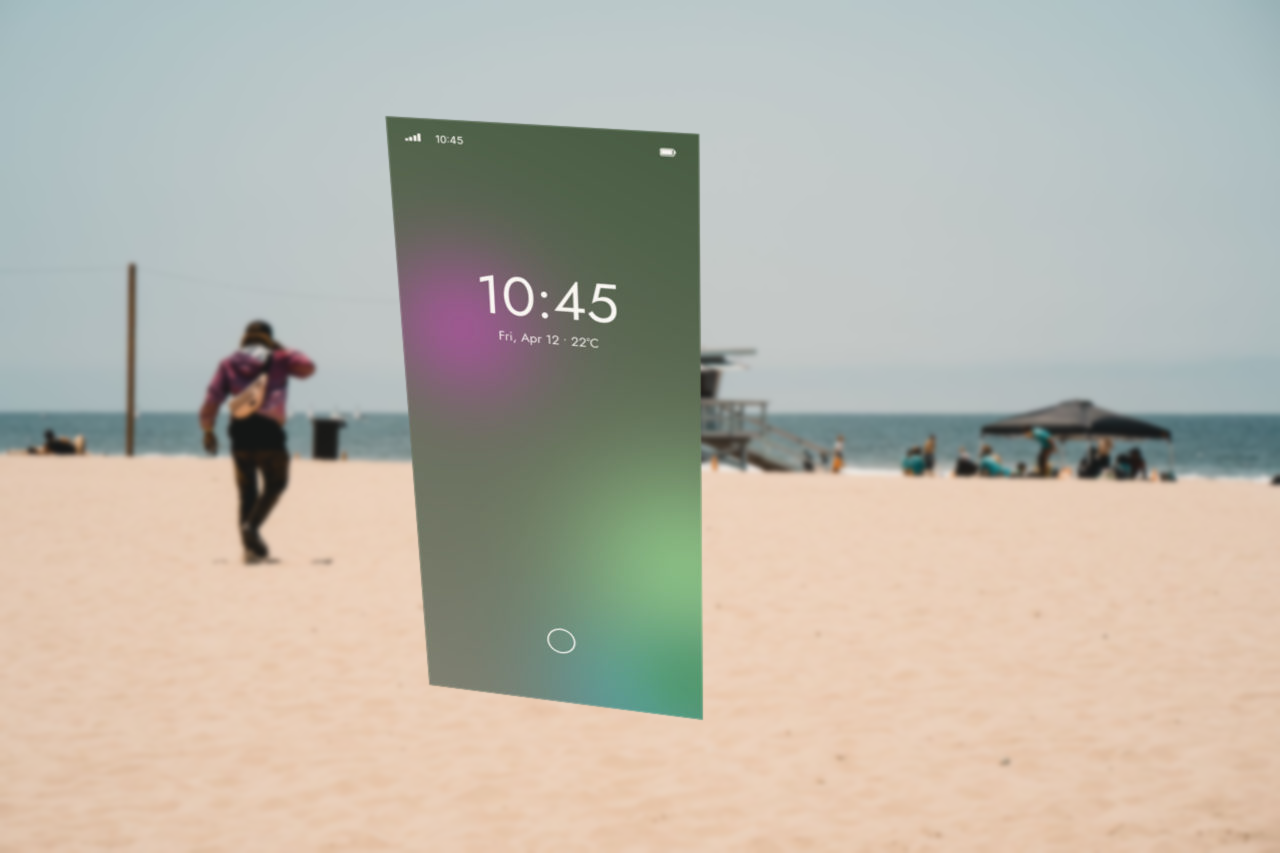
10:45
